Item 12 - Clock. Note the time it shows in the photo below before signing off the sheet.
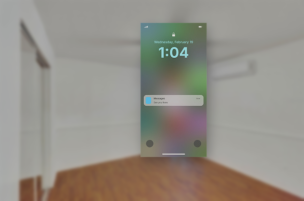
1:04
